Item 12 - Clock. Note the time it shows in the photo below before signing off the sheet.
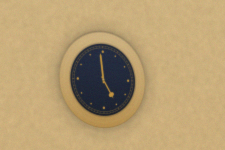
4:59
